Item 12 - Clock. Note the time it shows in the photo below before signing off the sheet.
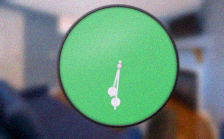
6:31
